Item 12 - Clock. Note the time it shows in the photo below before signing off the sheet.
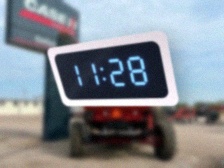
11:28
